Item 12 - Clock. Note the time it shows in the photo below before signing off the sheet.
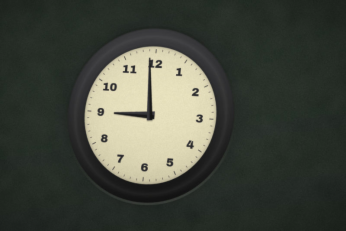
8:59
